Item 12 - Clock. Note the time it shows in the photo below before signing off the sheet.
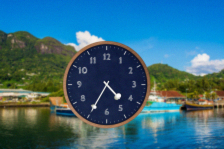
4:35
